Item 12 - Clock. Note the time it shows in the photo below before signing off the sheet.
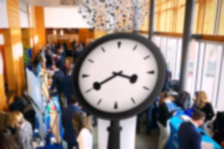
3:40
